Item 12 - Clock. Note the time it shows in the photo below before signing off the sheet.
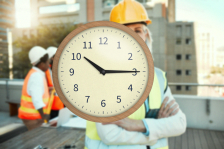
10:15
